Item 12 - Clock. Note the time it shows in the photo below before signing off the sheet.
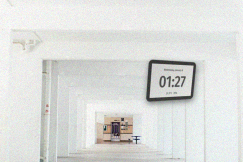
1:27
